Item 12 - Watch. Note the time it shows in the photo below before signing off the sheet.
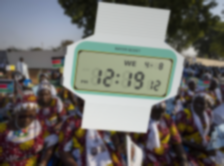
12:19:12
